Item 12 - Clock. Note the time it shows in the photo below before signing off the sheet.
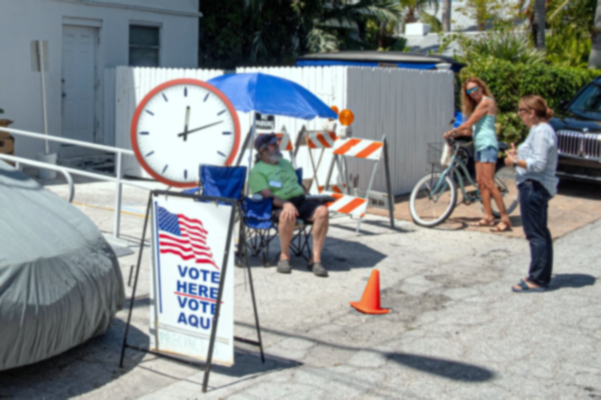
12:12
